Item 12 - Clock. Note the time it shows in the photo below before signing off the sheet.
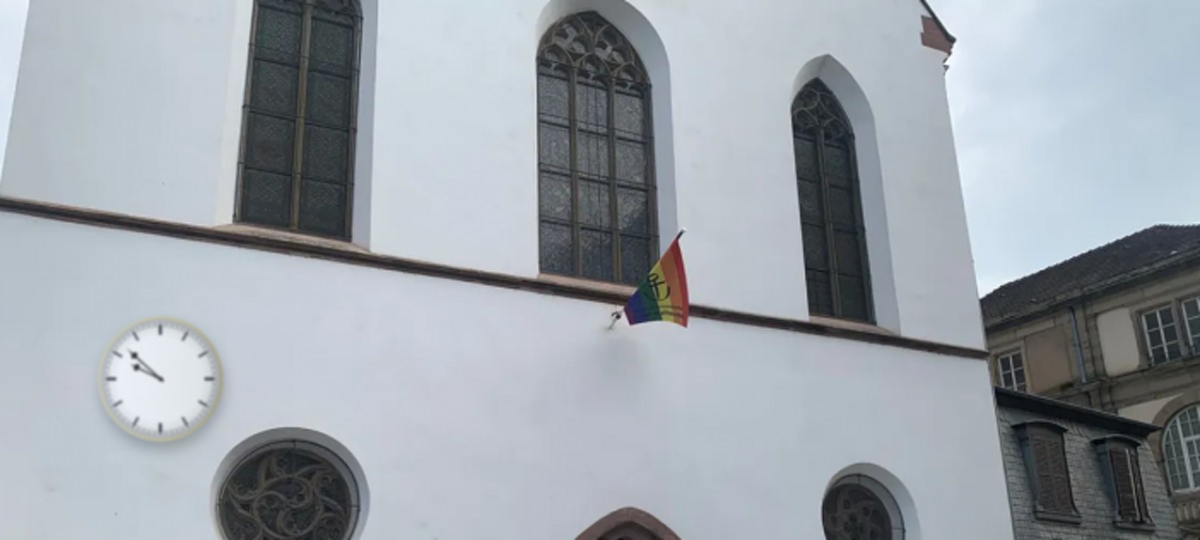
9:52
